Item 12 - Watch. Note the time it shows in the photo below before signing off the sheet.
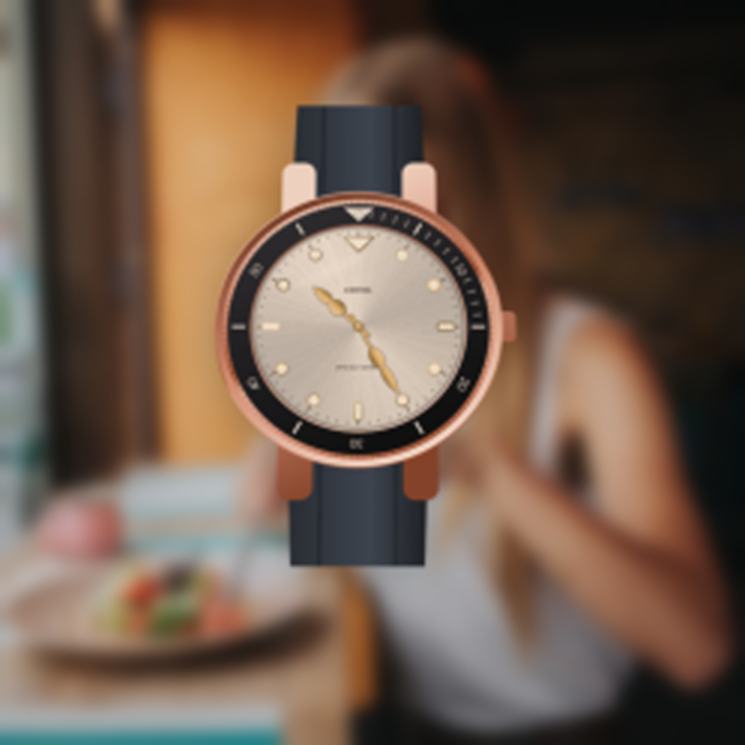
10:25
